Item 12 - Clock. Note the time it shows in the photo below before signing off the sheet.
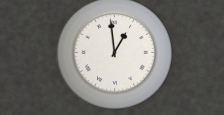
12:59
